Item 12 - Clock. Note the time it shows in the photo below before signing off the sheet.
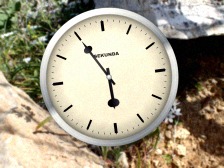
5:55
